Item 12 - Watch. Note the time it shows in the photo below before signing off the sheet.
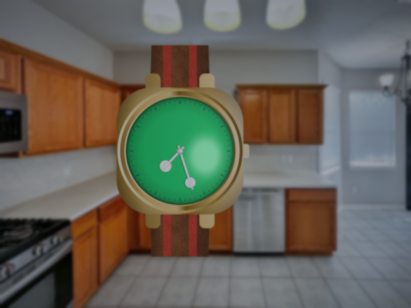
7:27
